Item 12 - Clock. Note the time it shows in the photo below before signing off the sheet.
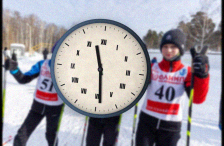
11:29
